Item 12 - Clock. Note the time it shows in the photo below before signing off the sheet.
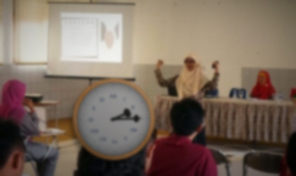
2:15
